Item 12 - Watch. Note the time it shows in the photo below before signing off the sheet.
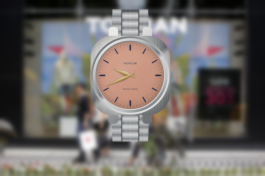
9:41
